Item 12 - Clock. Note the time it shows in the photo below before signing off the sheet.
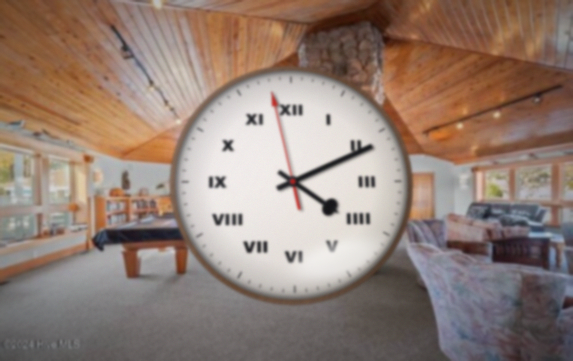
4:10:58
